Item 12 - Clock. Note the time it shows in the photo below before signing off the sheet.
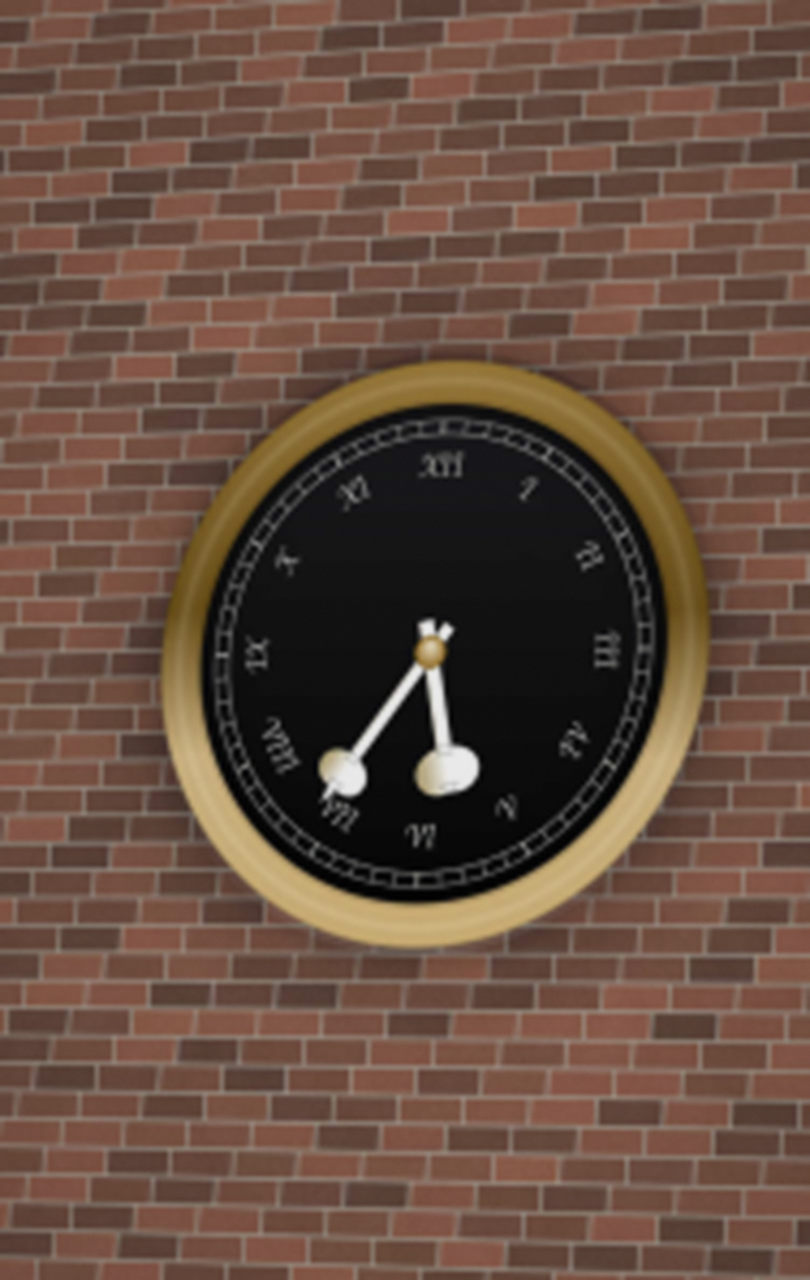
5:36
